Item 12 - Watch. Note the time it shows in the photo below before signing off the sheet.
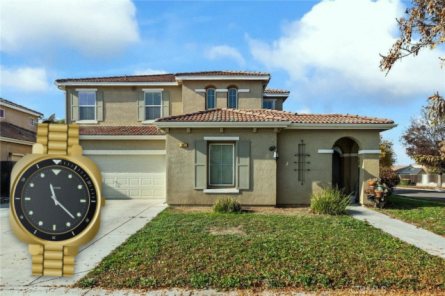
11:22
